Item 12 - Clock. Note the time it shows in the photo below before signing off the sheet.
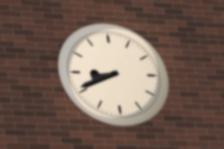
8:41
